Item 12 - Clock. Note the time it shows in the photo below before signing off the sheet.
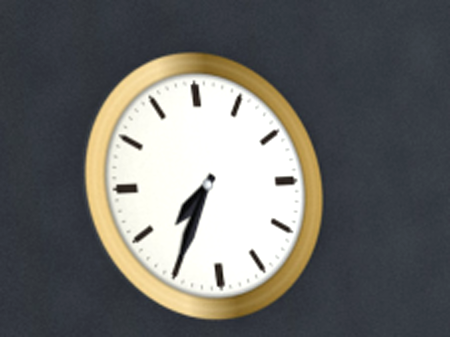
7:35
